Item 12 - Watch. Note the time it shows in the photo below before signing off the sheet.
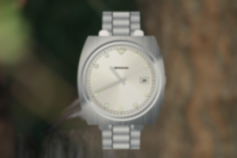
10:41
